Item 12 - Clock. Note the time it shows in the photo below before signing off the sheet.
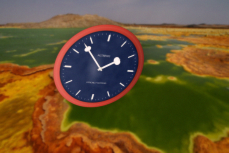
1:53
